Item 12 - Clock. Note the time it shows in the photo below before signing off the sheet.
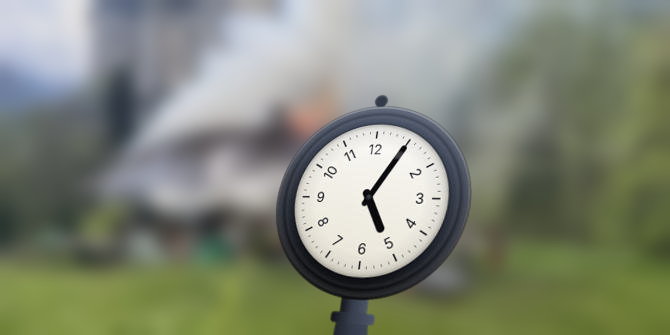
5:05
